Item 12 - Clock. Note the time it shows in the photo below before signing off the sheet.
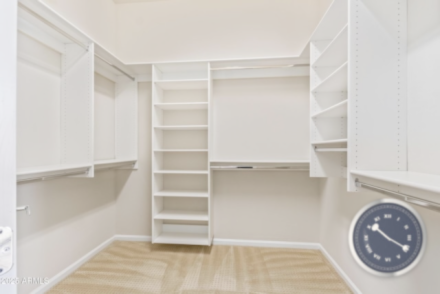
10:20
